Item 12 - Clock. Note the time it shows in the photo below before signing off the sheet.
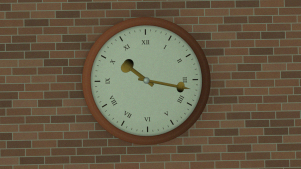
10:17
